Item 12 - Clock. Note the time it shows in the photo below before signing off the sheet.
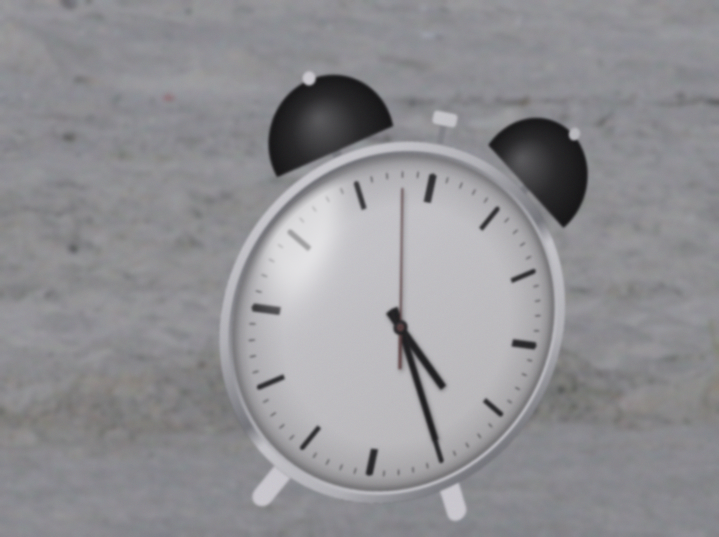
4:24:58
